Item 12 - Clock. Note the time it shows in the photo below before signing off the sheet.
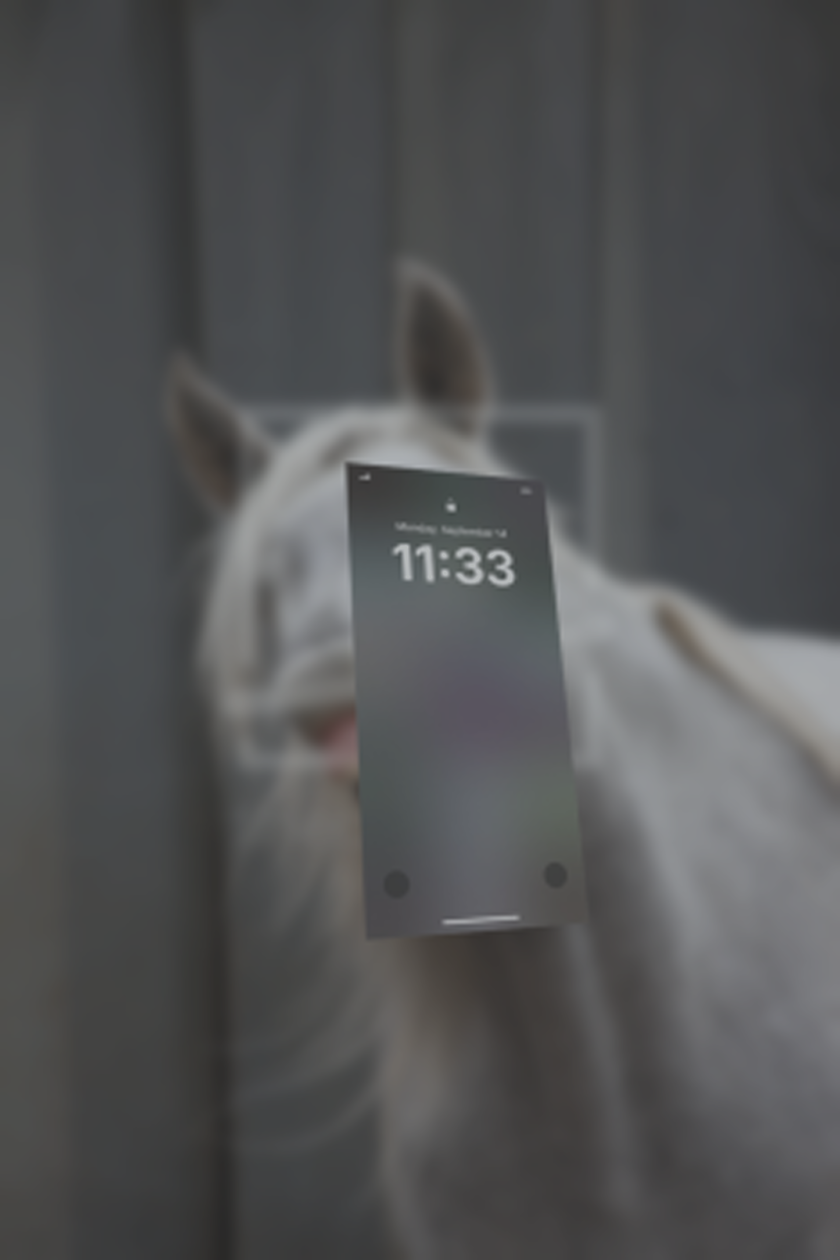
11:33
